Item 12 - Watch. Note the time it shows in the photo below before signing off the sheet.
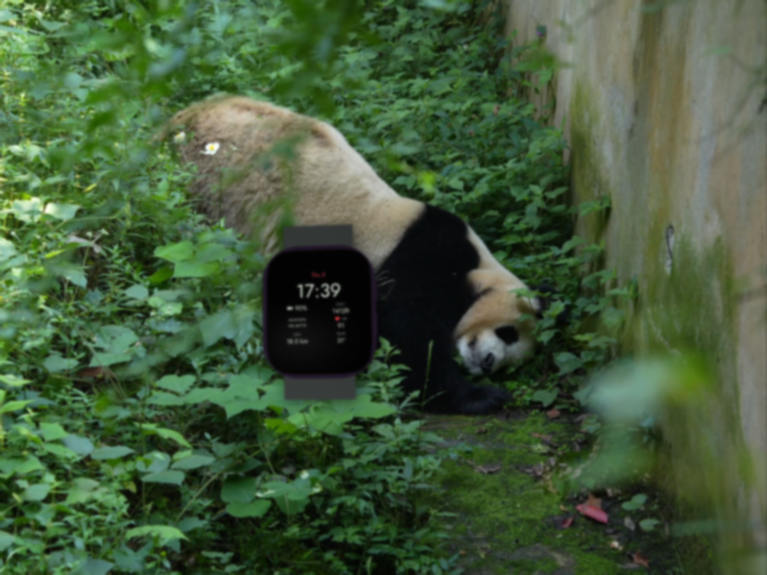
17:39
